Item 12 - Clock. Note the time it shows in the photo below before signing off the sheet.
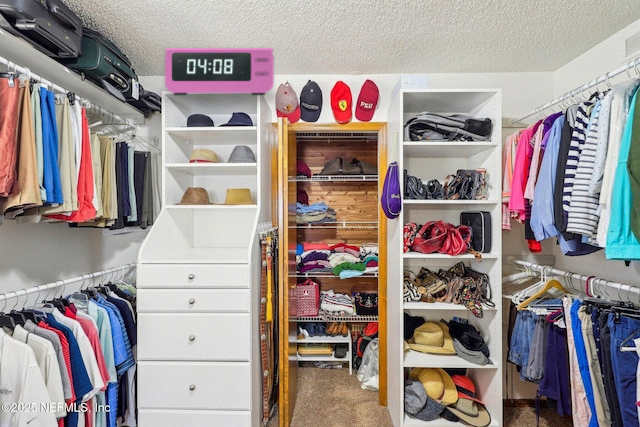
4:08
